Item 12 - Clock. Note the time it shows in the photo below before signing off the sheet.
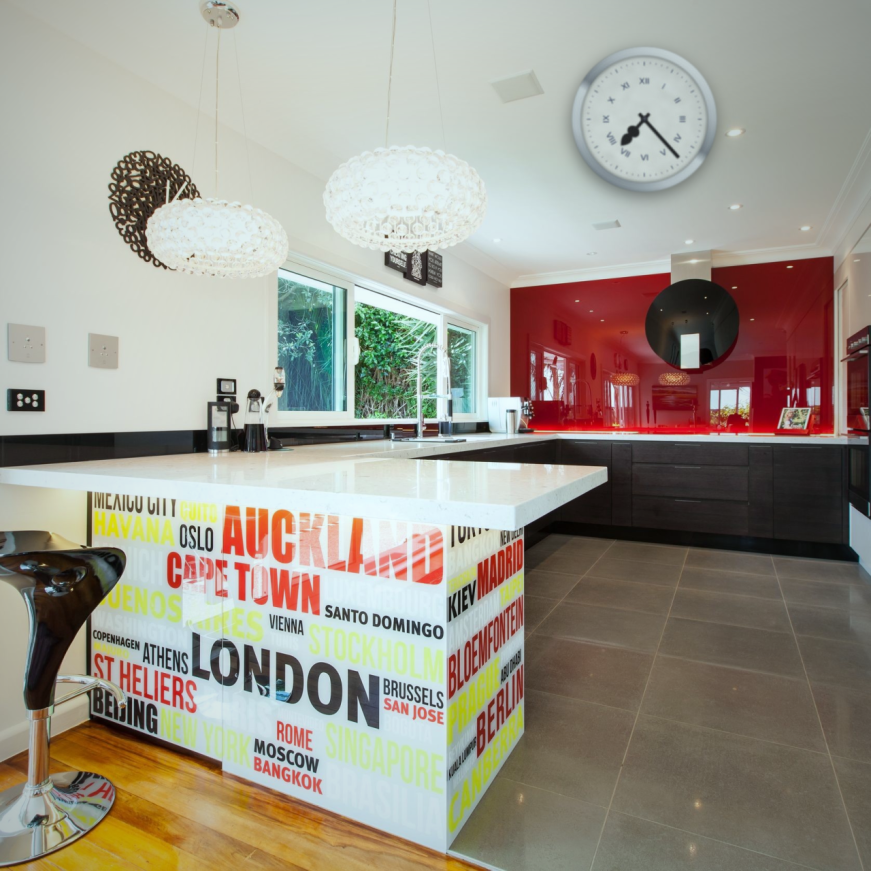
7:23
